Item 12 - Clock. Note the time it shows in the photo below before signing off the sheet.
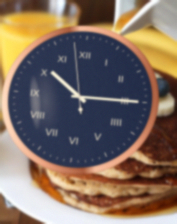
10:14:58
